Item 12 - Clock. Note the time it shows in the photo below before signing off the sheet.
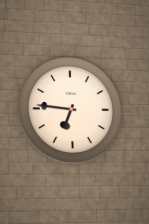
6:46
